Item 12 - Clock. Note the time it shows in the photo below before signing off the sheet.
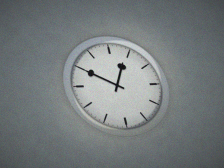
12:50
